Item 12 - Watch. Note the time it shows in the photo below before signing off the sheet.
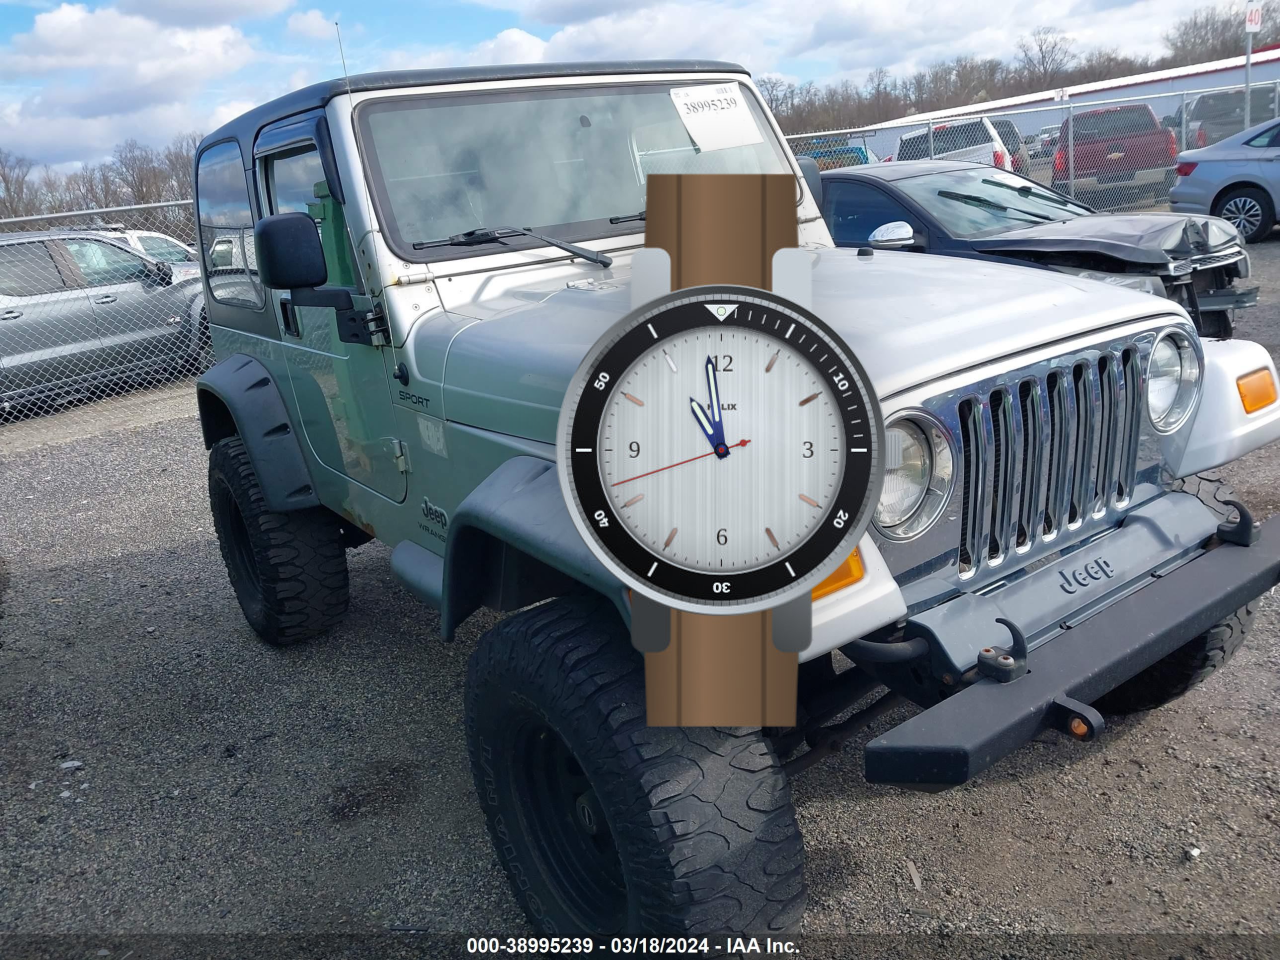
10:58:42
